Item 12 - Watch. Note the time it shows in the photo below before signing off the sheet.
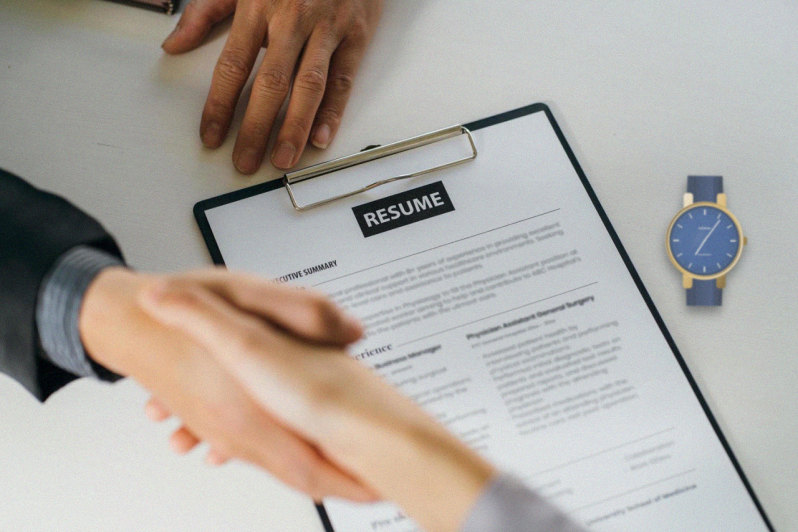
7:06
